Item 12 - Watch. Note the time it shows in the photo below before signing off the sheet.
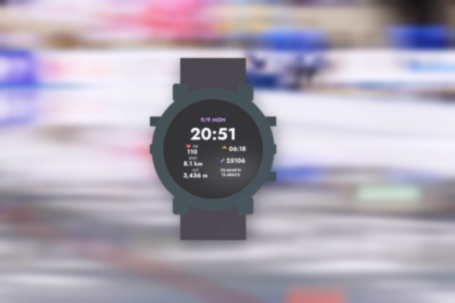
20:51
